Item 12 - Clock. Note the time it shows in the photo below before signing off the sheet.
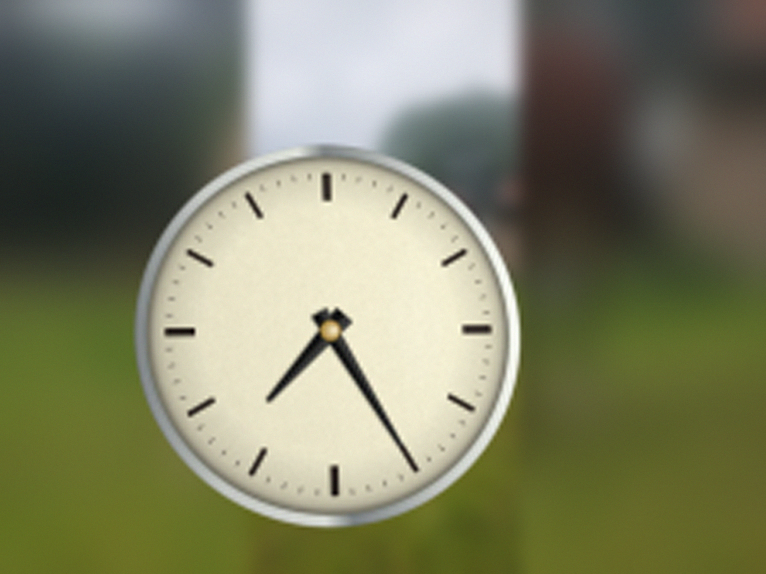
7:25
